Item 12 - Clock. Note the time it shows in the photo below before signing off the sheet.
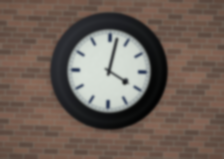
4:02
